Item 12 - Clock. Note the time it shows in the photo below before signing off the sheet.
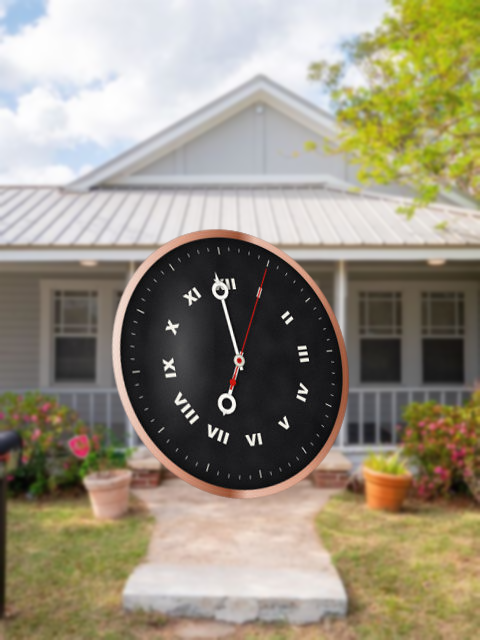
6:59:05
